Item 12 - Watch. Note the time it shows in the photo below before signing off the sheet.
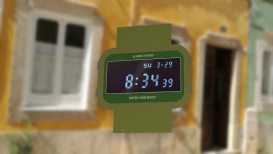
8:34:39
